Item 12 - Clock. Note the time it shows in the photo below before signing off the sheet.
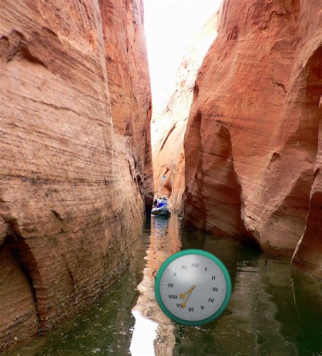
7:34
